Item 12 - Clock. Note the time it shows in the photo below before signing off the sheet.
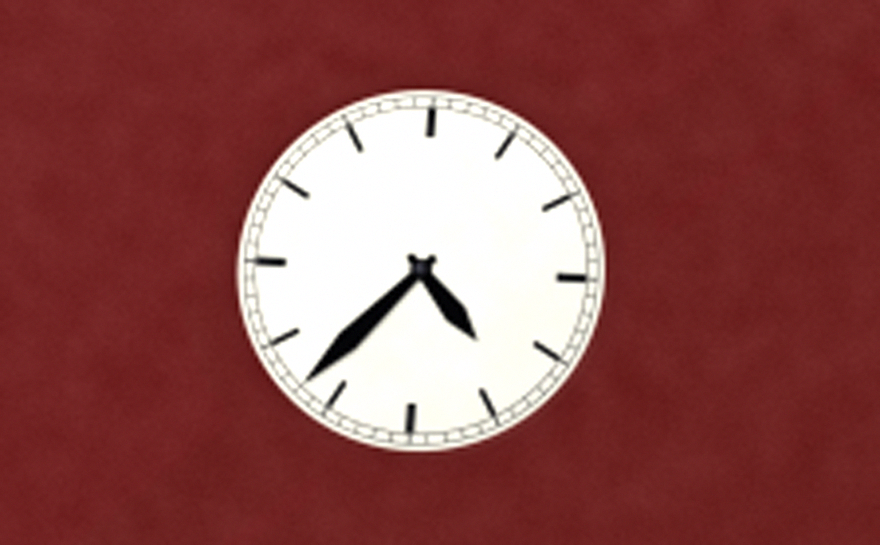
4:37
